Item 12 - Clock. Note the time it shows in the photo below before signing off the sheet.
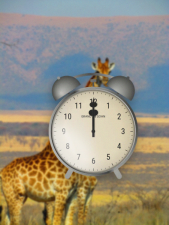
12:00
